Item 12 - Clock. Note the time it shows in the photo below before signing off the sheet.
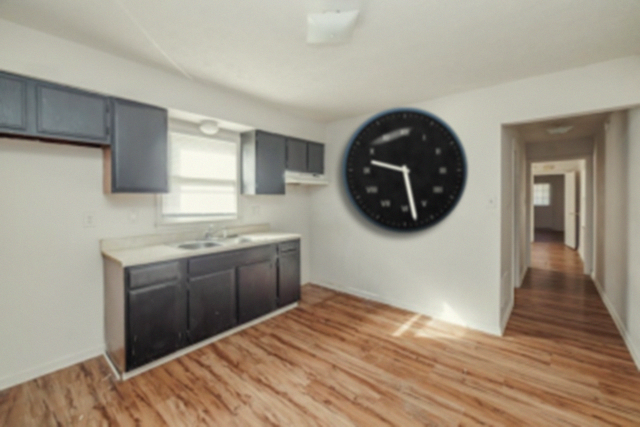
9:28
